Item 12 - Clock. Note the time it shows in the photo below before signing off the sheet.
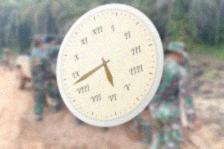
5:43
